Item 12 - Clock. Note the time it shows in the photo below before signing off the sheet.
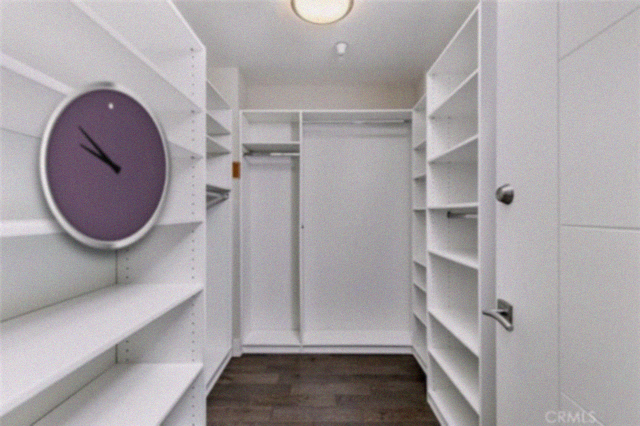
9:52
